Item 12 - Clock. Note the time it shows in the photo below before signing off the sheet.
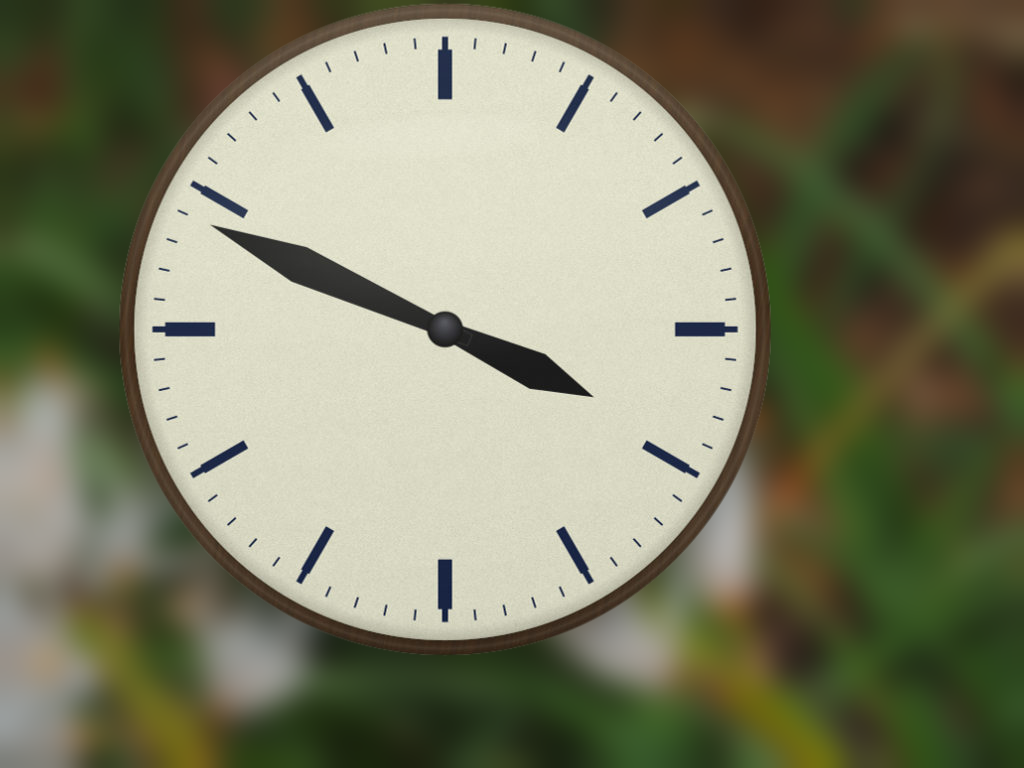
3:49
